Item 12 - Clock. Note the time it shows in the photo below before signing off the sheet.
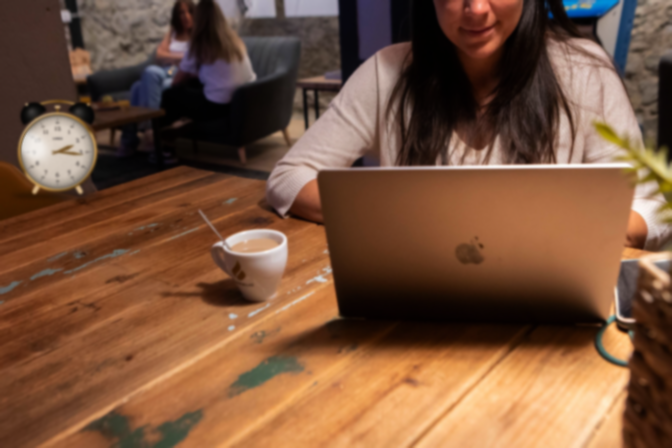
2:16
